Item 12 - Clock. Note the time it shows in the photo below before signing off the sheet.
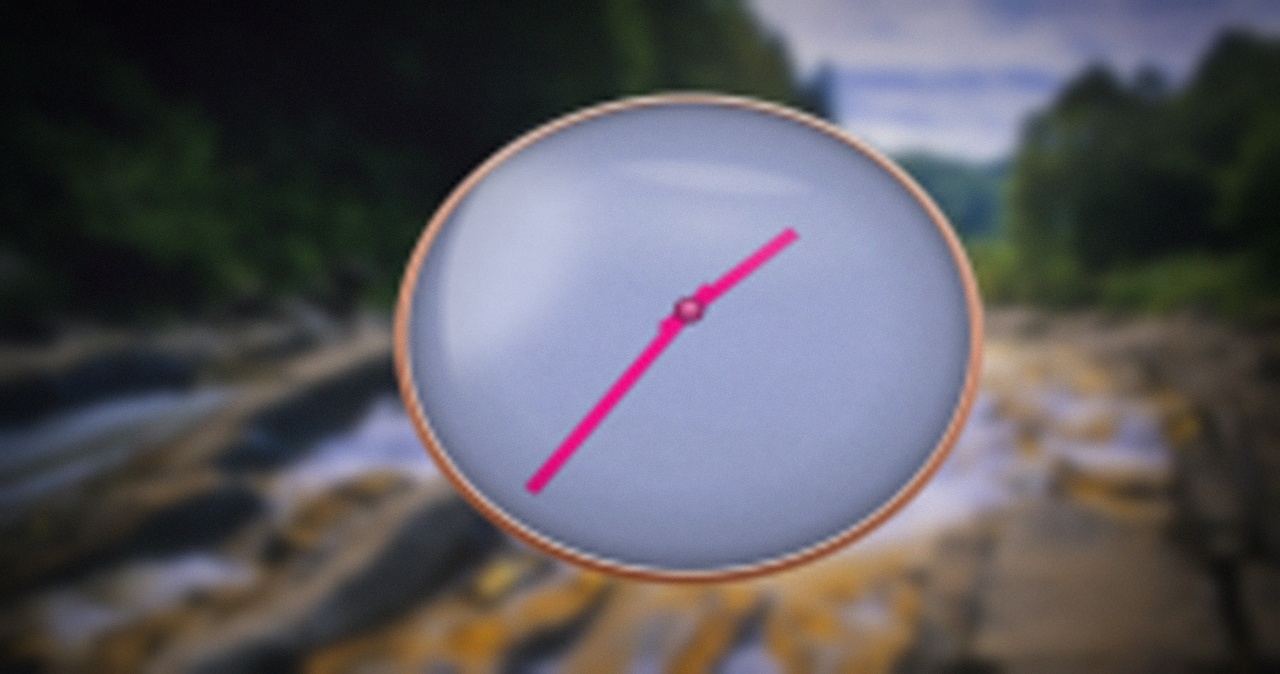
1:36
